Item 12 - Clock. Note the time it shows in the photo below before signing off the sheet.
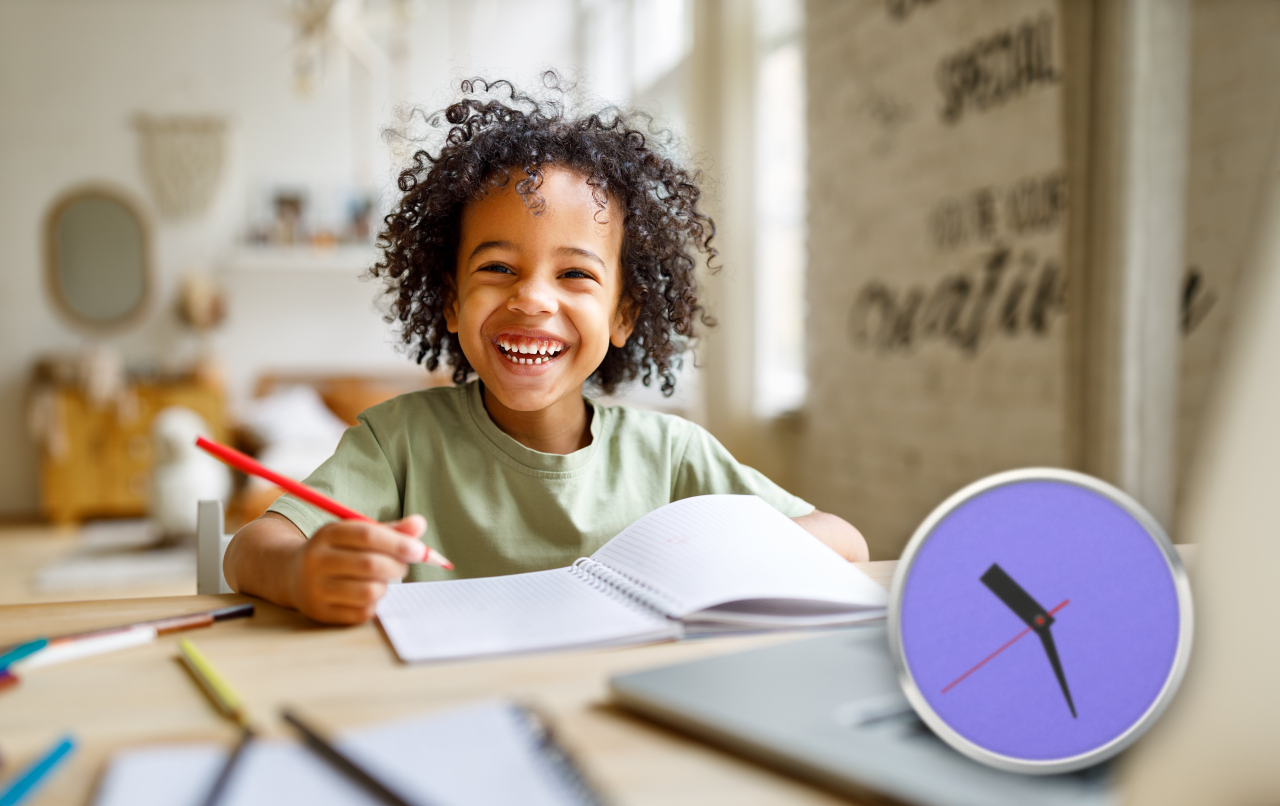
10:26:39
